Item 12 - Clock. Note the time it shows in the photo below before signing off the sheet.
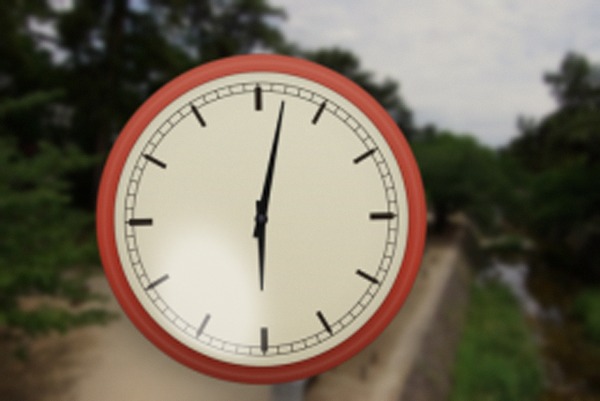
6:02
